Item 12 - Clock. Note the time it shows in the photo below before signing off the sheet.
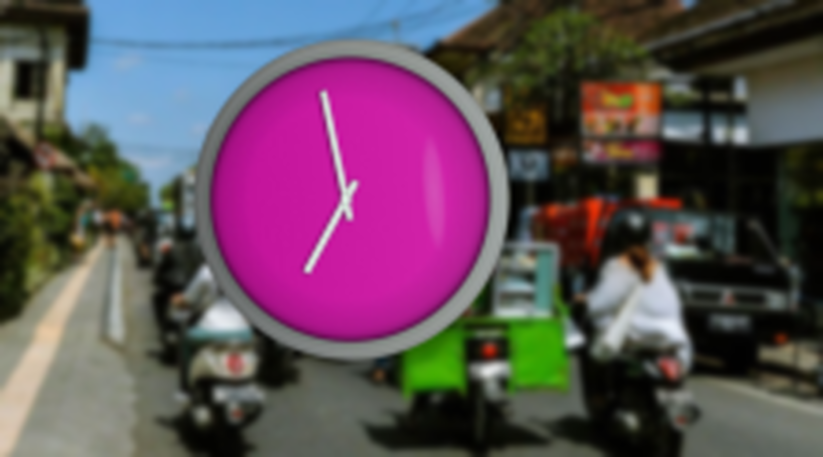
6:58
